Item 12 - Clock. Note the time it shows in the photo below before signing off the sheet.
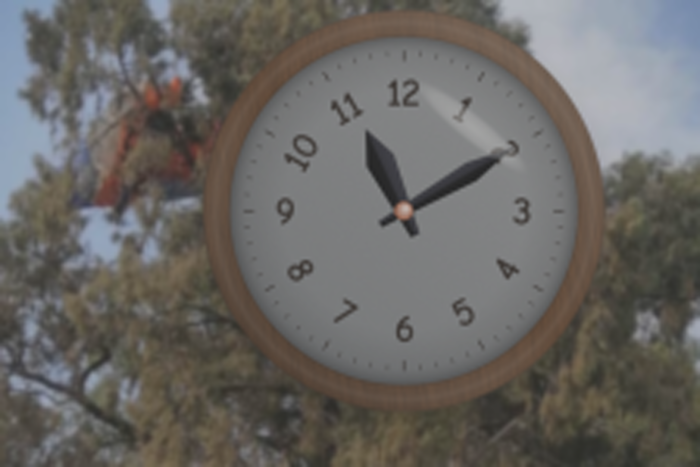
11:10
